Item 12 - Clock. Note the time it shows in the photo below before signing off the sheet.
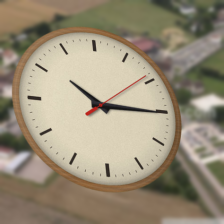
10:15:09
